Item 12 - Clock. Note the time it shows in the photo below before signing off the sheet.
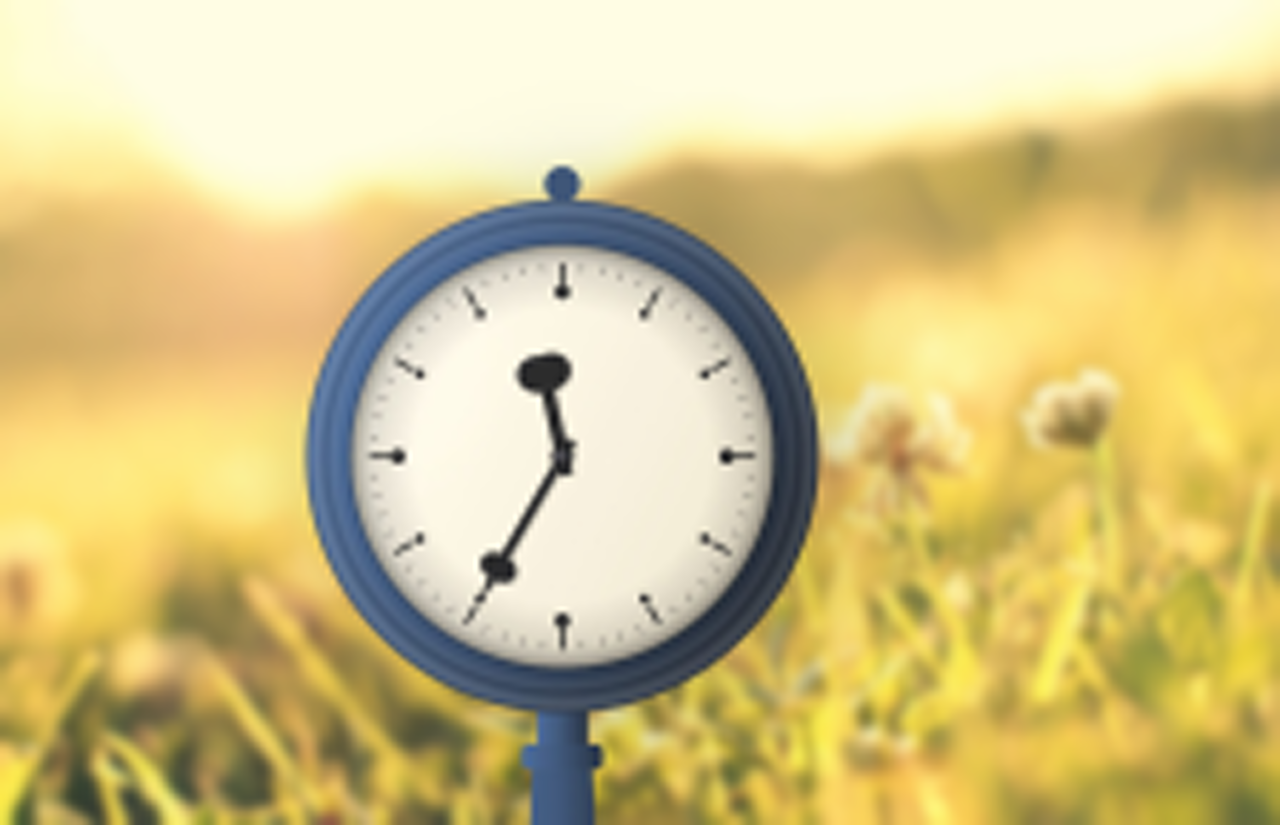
11:35
